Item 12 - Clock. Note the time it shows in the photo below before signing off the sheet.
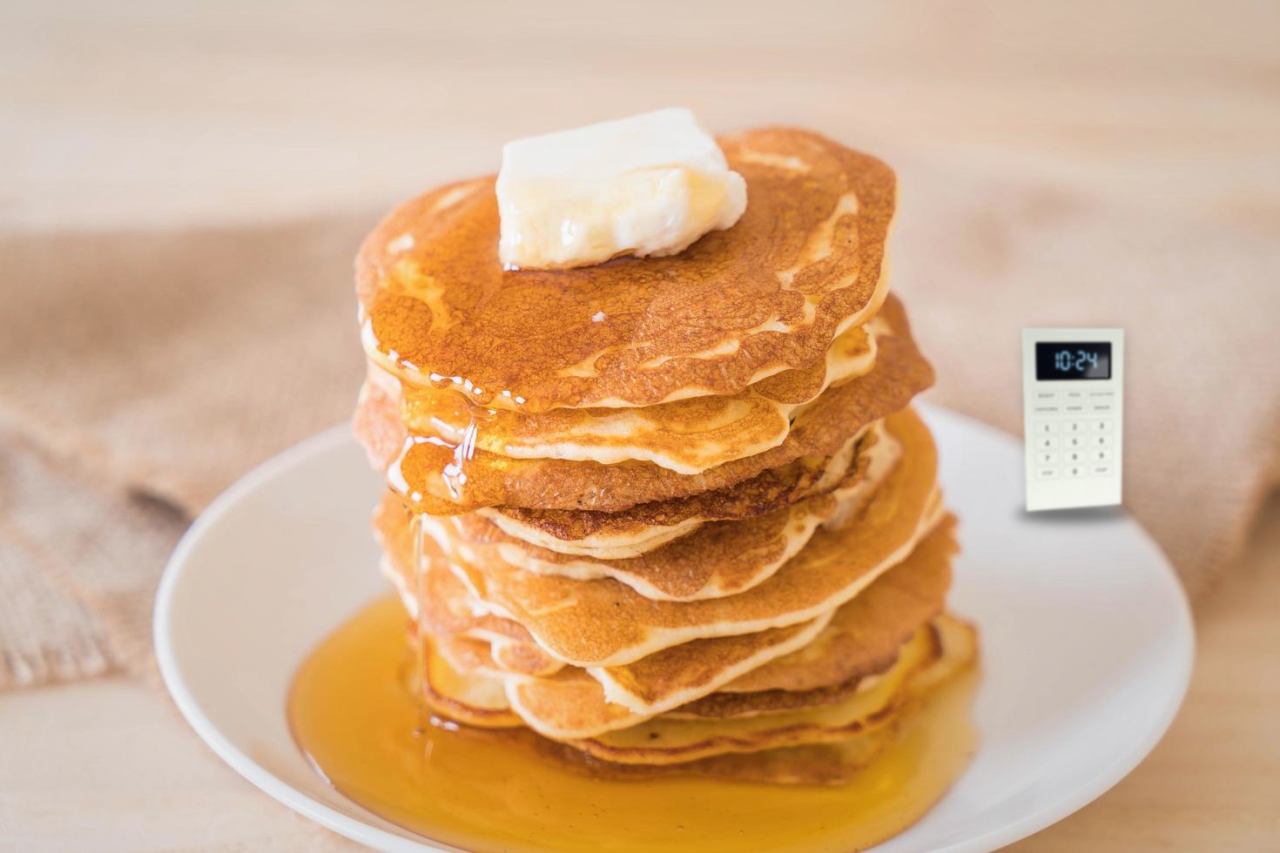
10:24
